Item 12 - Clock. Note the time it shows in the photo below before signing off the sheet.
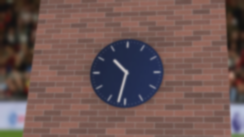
10:32
